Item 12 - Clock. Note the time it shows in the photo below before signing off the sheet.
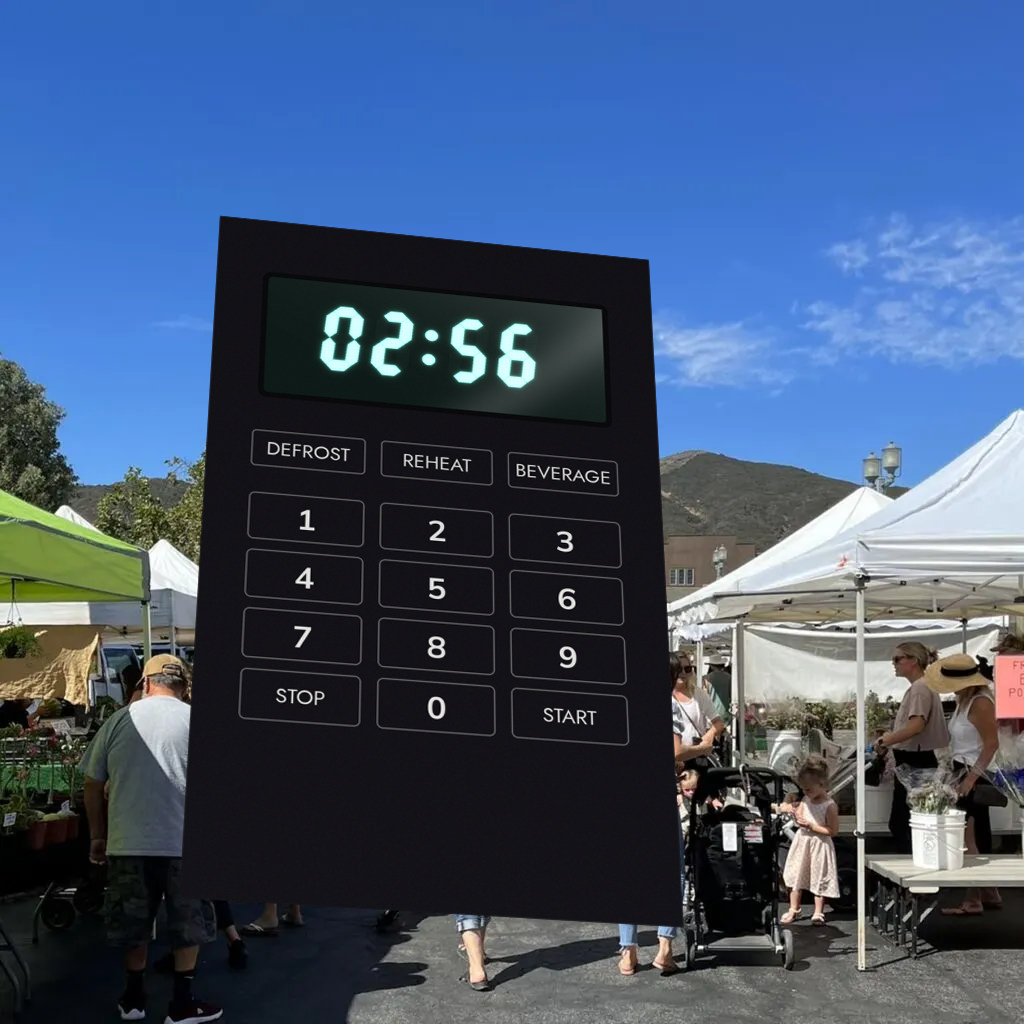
2:56
